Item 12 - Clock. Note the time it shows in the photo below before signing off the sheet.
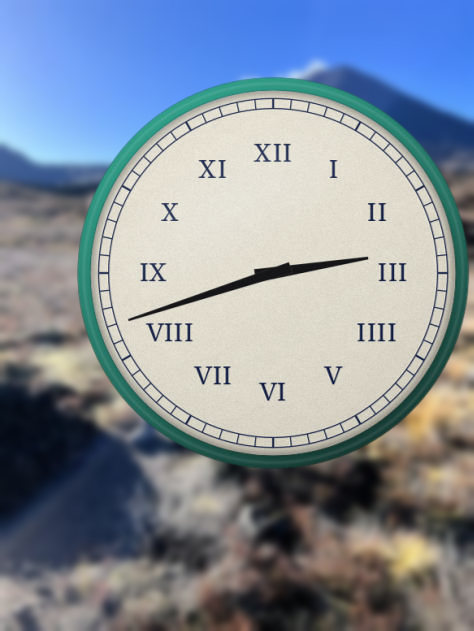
2:42
